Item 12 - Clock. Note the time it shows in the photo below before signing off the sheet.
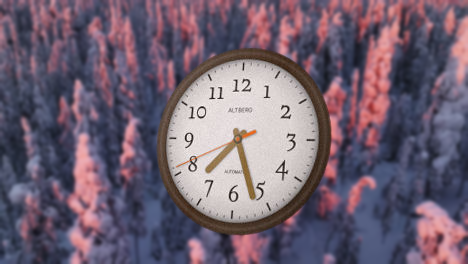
7:26:41
